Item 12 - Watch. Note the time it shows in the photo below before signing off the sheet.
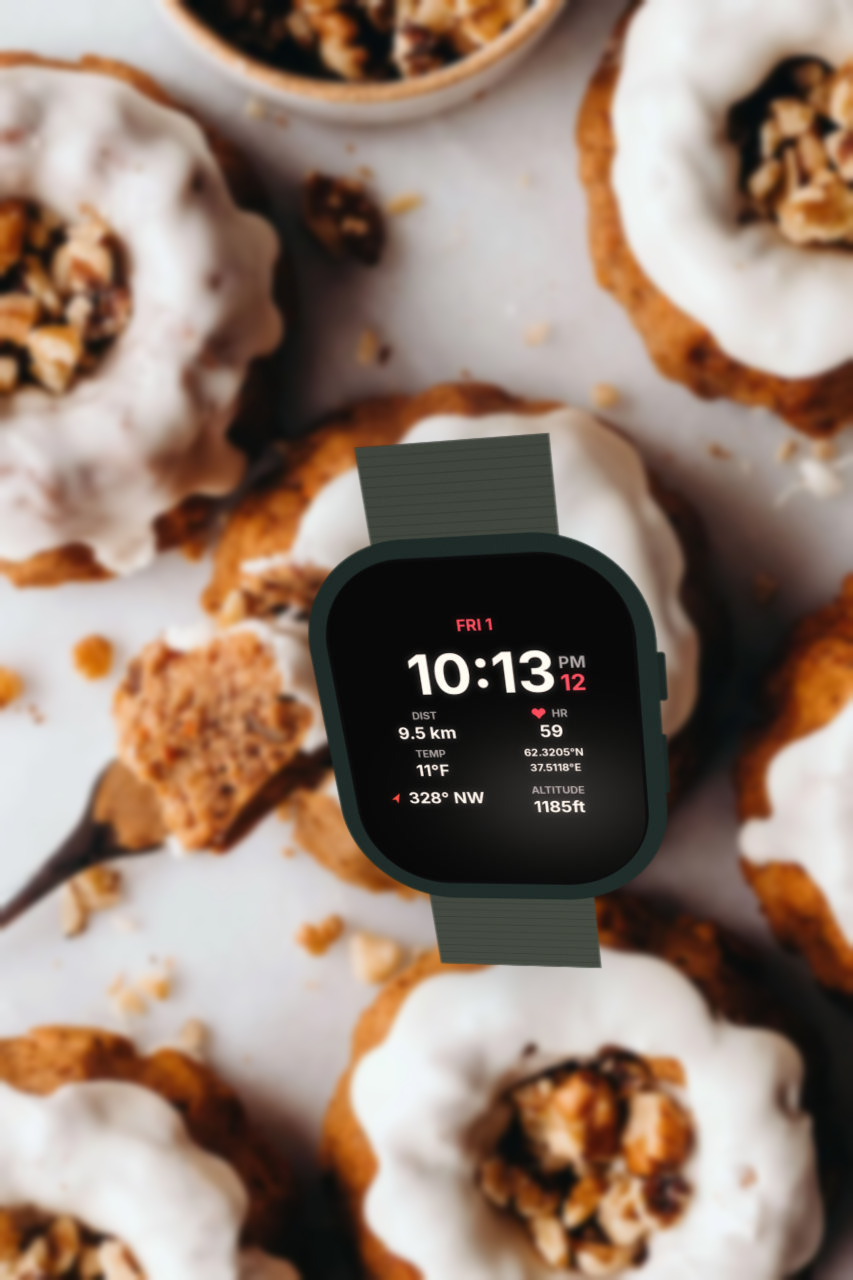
10:13:12
